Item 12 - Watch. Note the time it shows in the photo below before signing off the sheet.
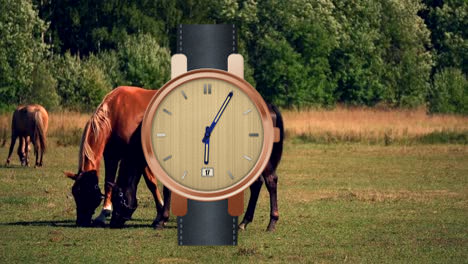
6:05
